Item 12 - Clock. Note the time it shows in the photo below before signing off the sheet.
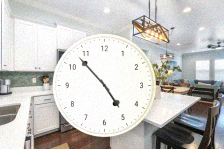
4:53
